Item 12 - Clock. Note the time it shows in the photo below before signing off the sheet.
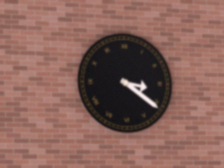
3:21
